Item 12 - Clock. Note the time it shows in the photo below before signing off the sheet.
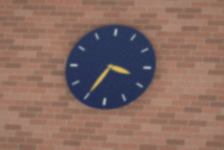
3:35
